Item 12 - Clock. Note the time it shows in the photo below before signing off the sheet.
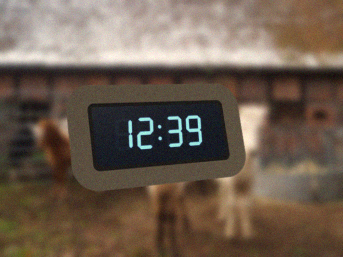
12:39
